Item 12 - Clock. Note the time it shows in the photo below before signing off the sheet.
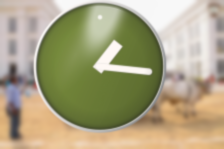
1:16
